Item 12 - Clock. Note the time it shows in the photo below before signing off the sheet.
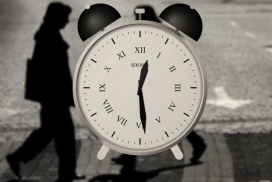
12:29
